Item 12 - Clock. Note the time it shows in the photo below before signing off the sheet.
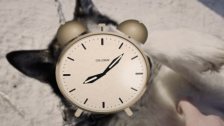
8:07
